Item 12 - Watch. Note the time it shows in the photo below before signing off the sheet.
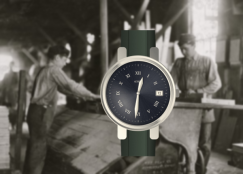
12:31
